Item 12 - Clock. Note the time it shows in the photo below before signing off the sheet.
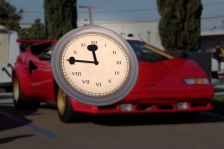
11:46
